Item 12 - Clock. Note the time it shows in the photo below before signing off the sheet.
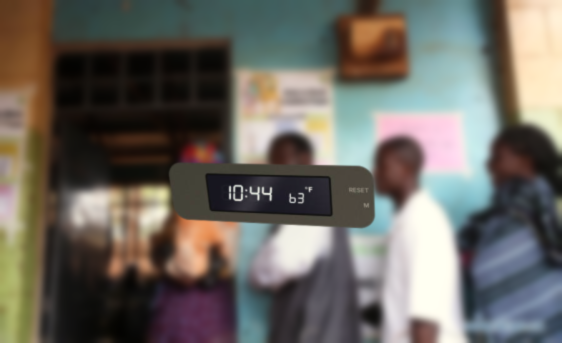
10:44
